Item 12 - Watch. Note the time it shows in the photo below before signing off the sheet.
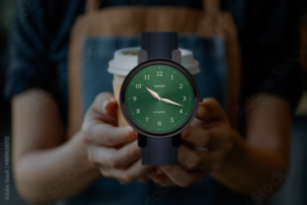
10:18
